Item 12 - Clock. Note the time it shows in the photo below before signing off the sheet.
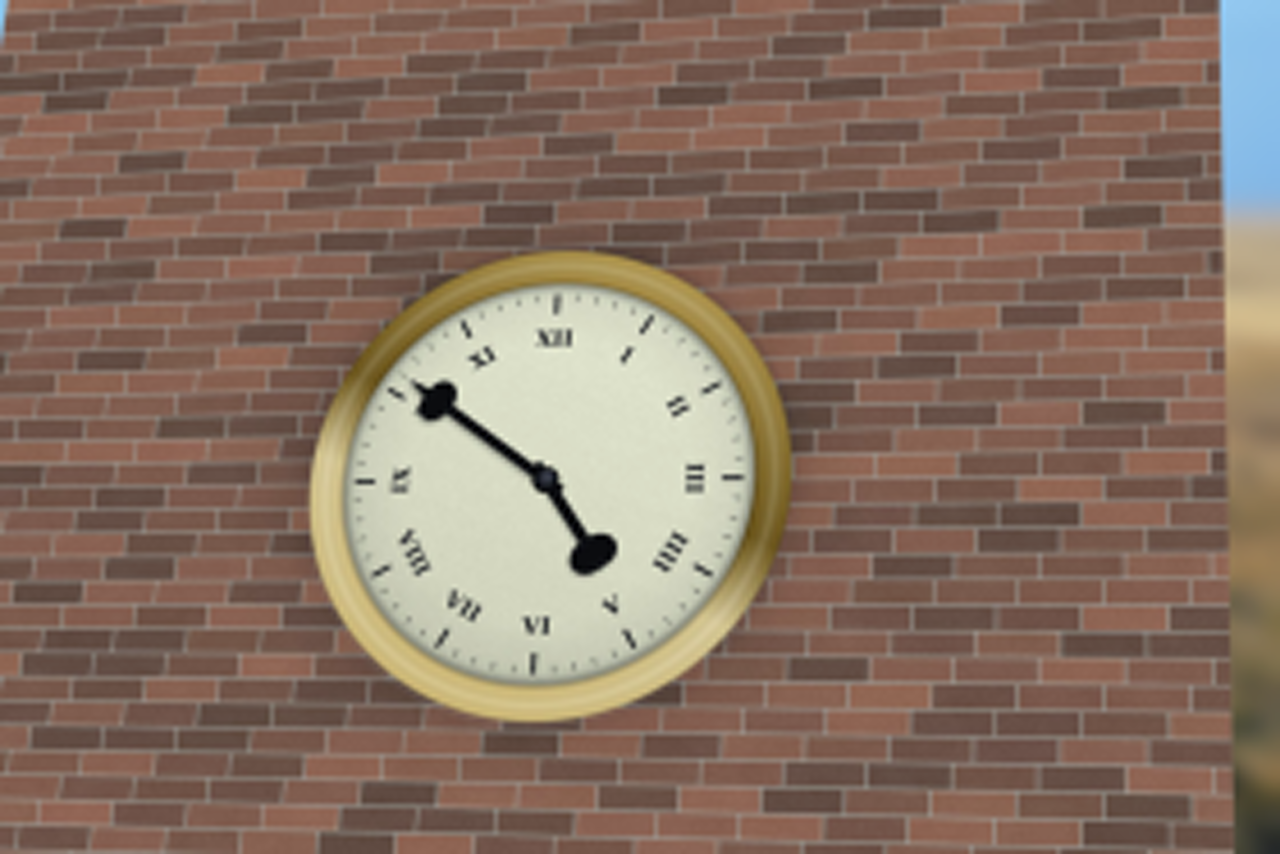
4:51
